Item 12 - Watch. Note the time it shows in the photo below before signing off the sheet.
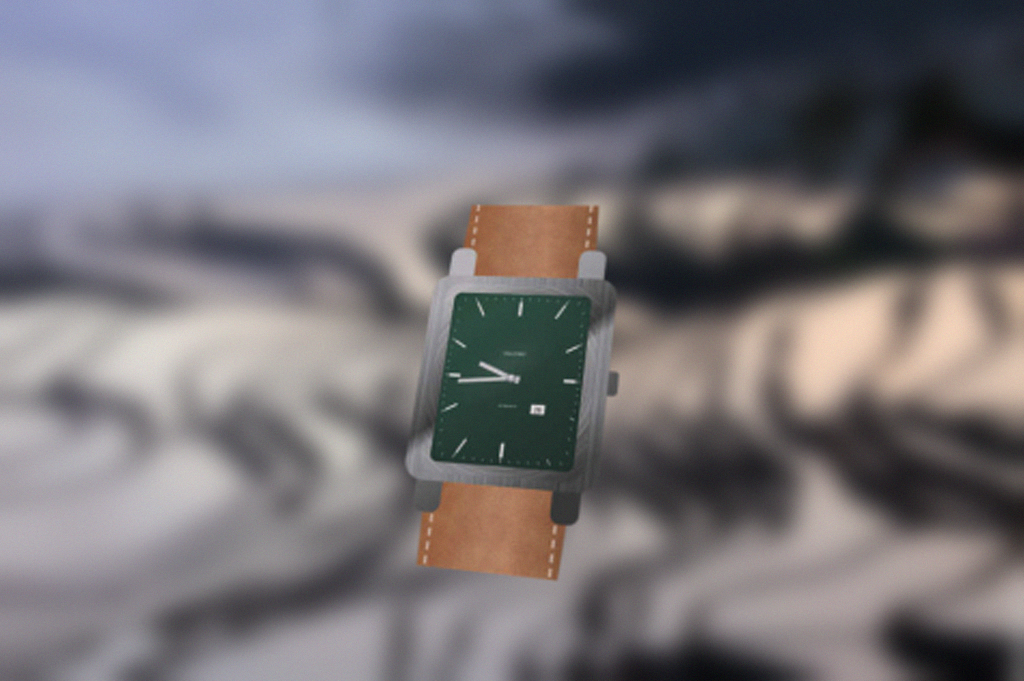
9:44
